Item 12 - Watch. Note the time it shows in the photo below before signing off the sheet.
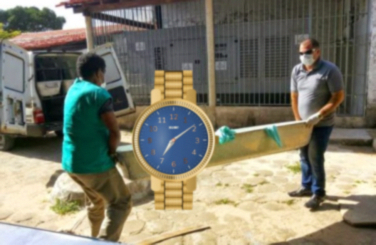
7:09
